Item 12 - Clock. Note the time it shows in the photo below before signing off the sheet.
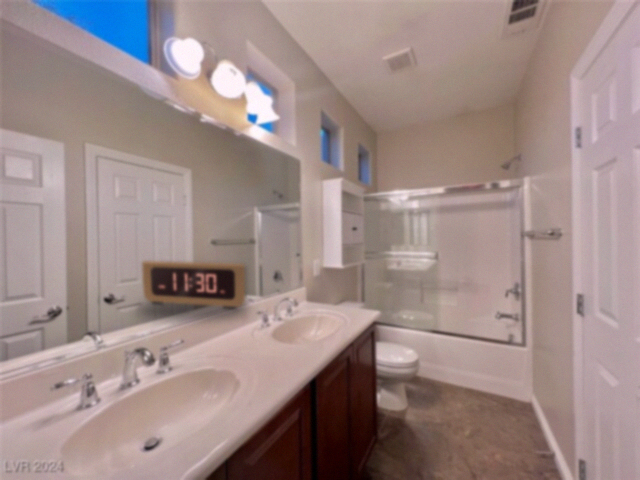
11:30
